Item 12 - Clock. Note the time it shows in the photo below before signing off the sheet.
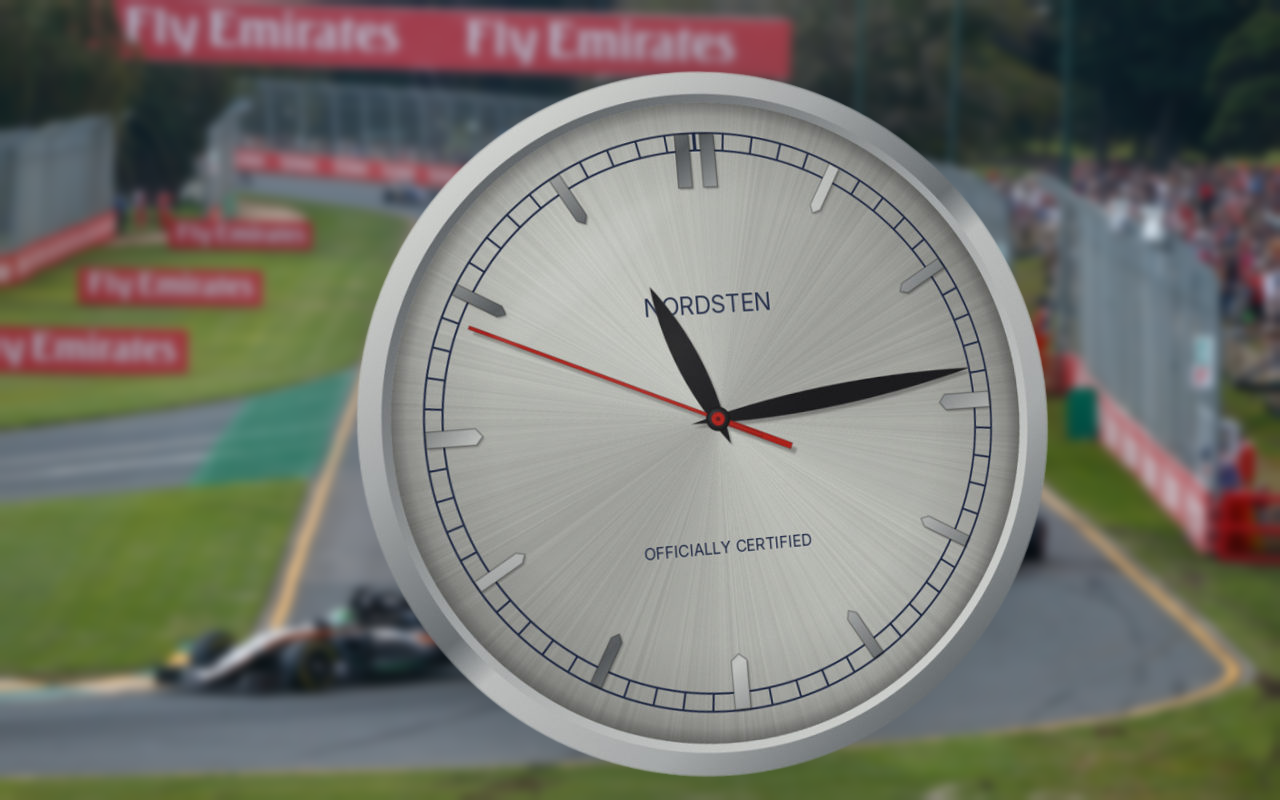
11:13:49
